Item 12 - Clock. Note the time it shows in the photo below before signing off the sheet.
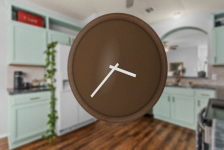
3:37
